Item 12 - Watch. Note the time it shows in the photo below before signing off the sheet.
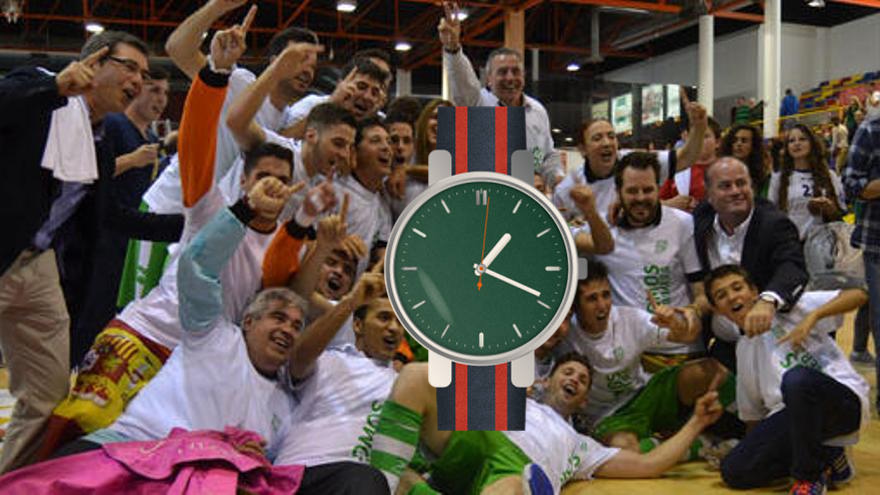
1:19:01
